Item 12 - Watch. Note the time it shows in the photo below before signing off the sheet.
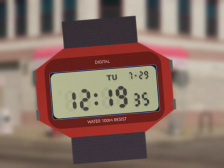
12:19:35
